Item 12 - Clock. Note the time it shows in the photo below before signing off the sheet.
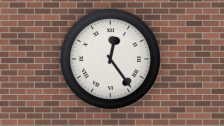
12:24
